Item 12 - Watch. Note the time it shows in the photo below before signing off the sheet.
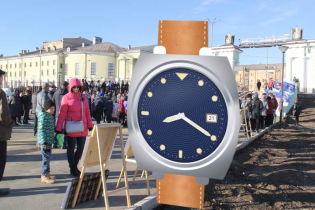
8:20
